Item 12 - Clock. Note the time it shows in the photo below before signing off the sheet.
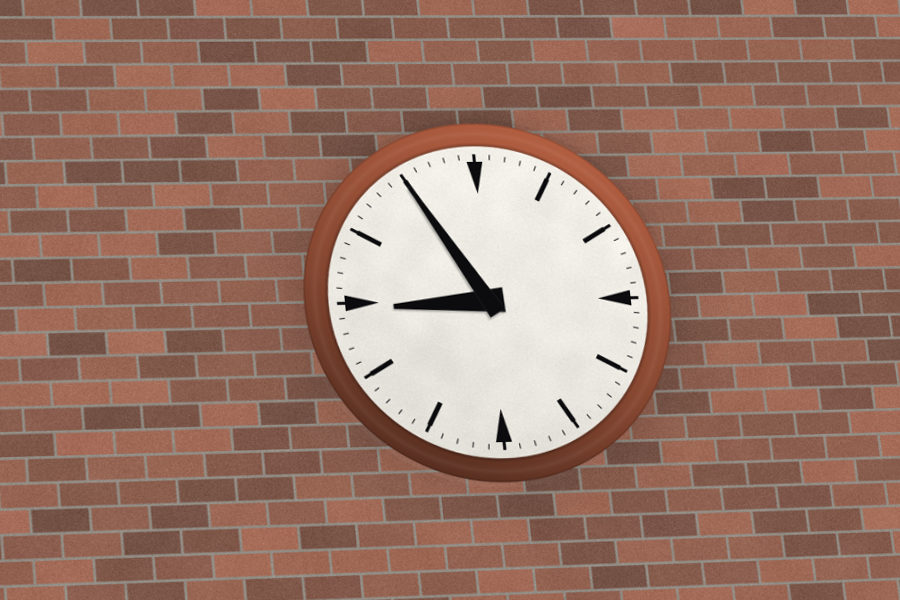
8:55
